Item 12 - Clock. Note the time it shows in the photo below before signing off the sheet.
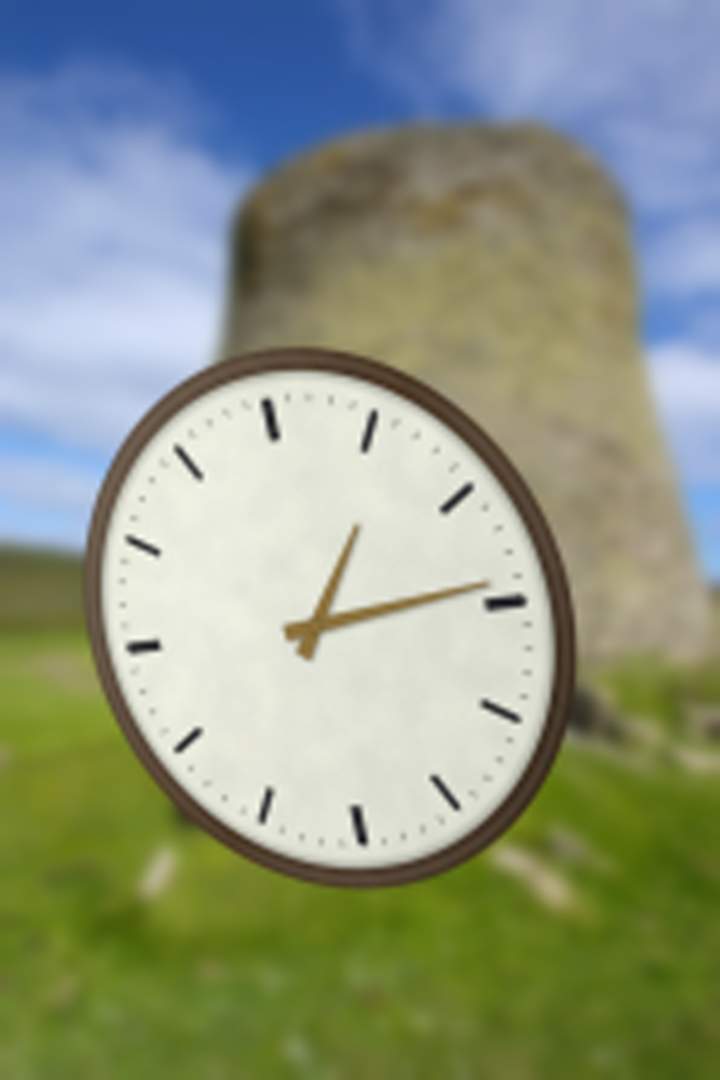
1:14
